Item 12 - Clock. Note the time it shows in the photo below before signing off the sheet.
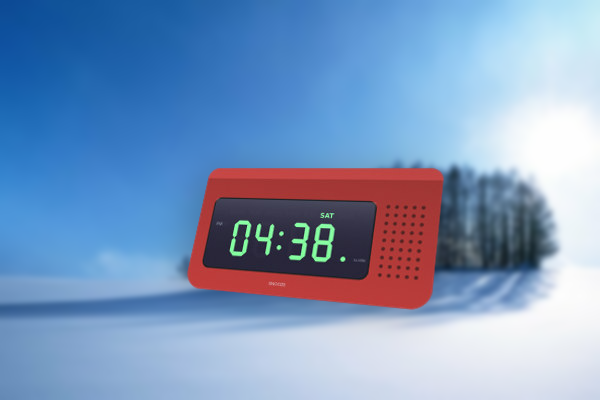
4:38
